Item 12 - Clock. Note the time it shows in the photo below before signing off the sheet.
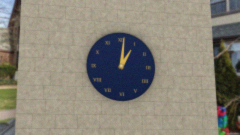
1:01
